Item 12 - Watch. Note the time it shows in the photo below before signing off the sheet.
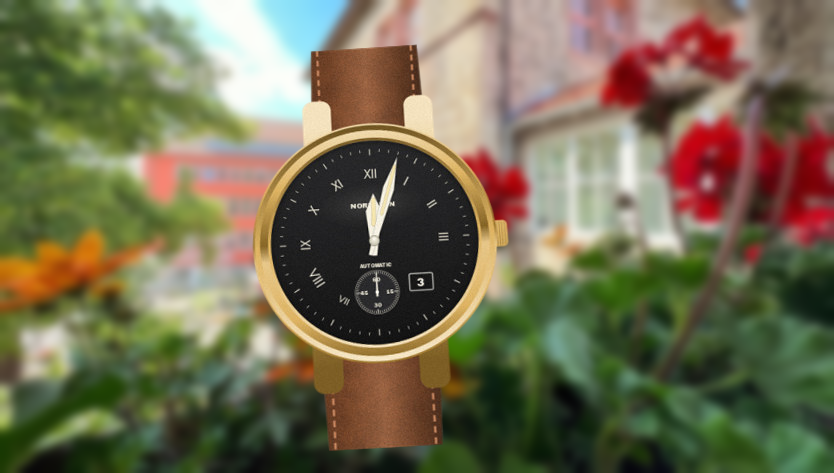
12:03
